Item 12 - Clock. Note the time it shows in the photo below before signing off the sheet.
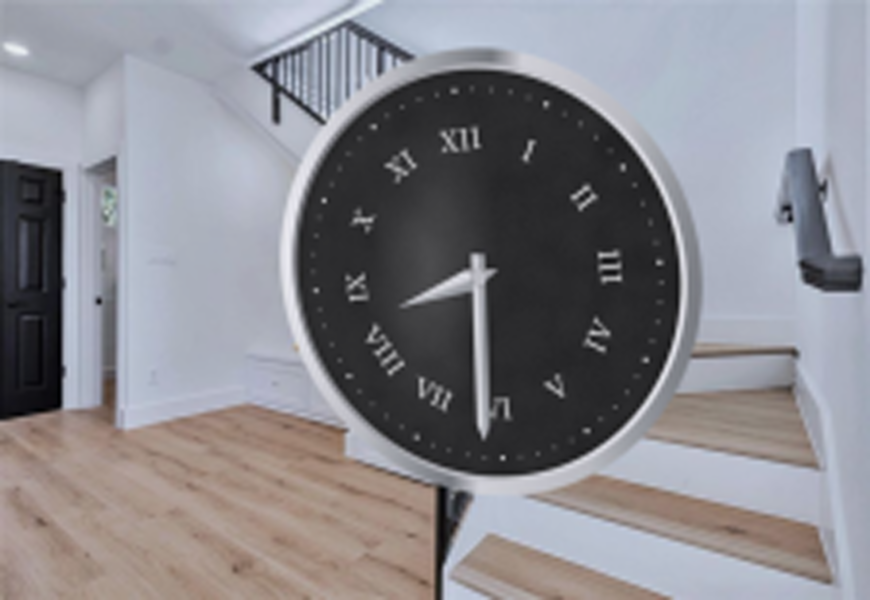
8:31
